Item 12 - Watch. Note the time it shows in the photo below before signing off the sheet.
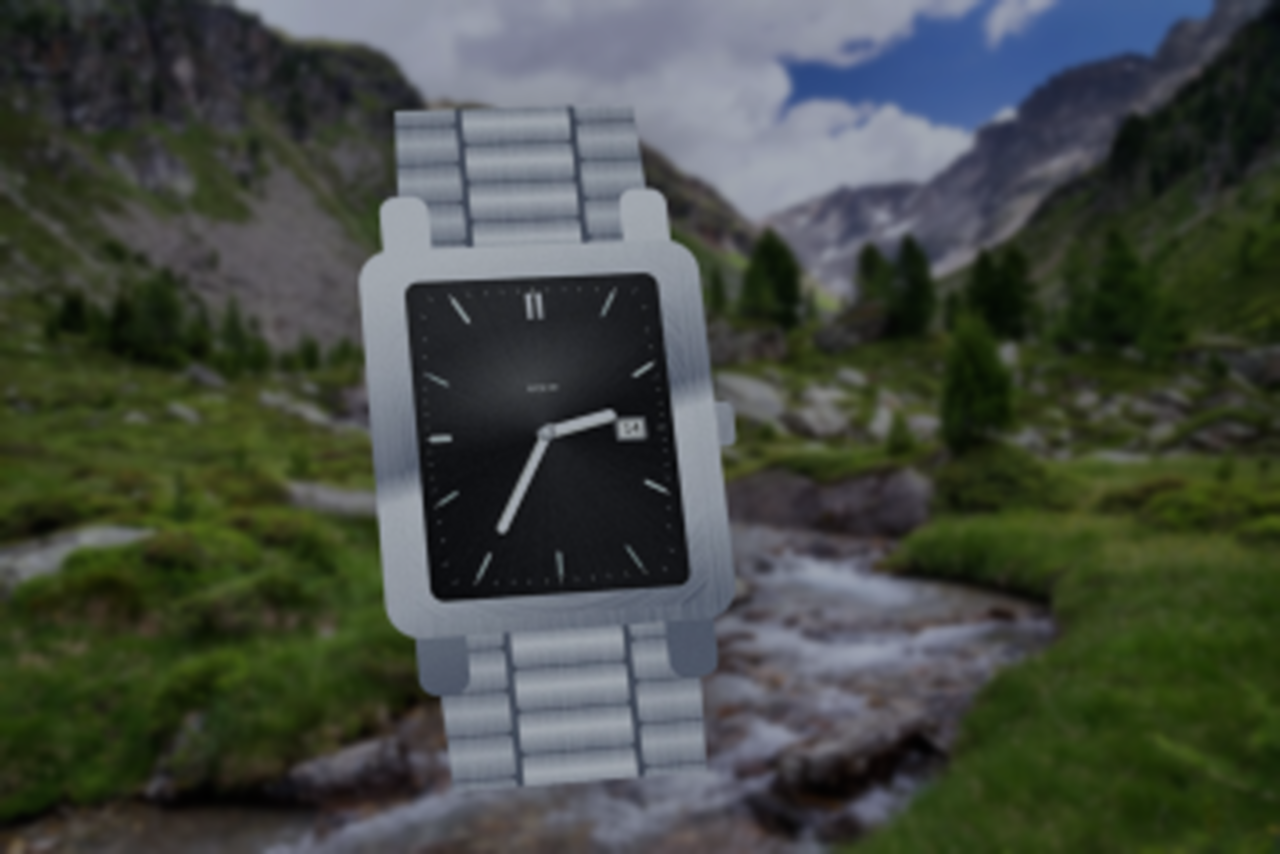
2:35
